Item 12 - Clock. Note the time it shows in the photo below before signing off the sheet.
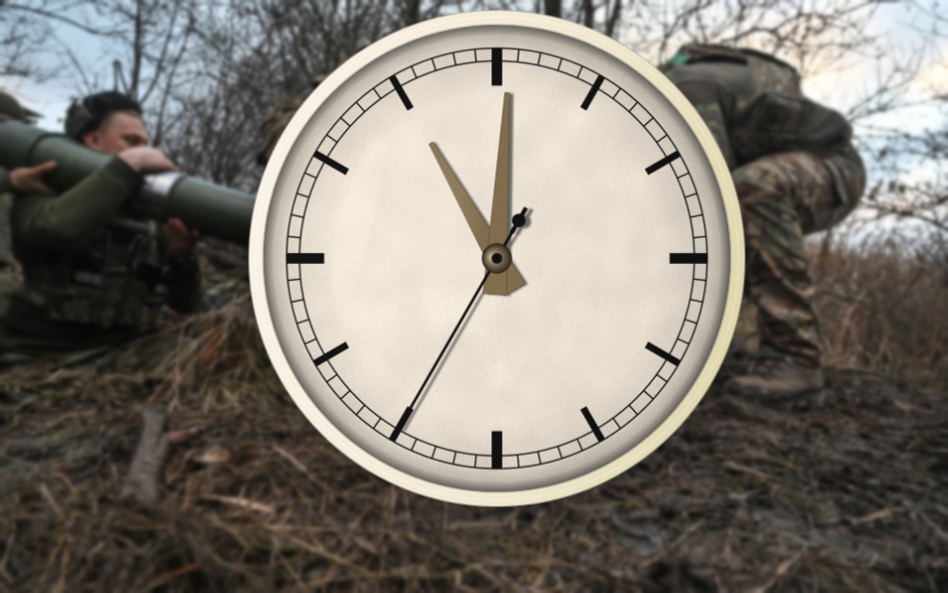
11:00:35
